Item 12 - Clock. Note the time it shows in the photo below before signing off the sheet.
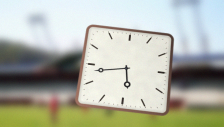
5:43
